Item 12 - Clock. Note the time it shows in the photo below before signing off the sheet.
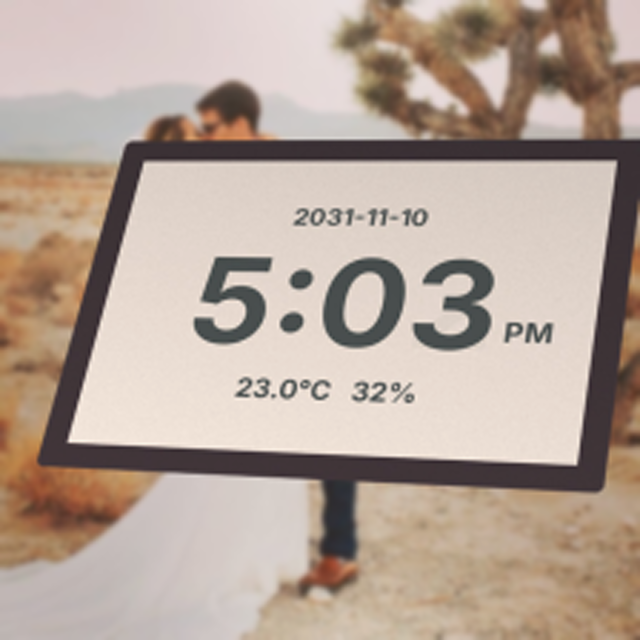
5:03
